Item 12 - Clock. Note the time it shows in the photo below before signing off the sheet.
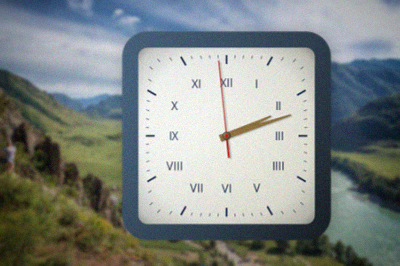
2:11:59
